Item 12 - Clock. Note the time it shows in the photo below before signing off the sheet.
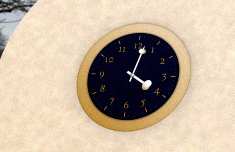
4:02
